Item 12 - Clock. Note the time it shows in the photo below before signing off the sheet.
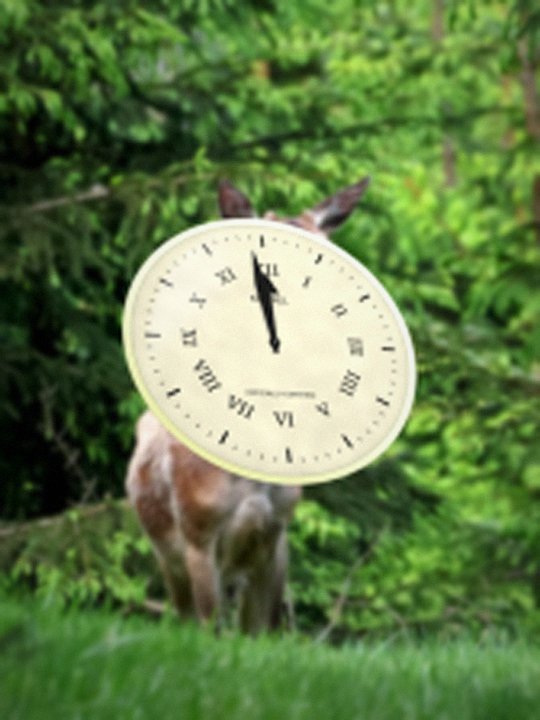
11:59
